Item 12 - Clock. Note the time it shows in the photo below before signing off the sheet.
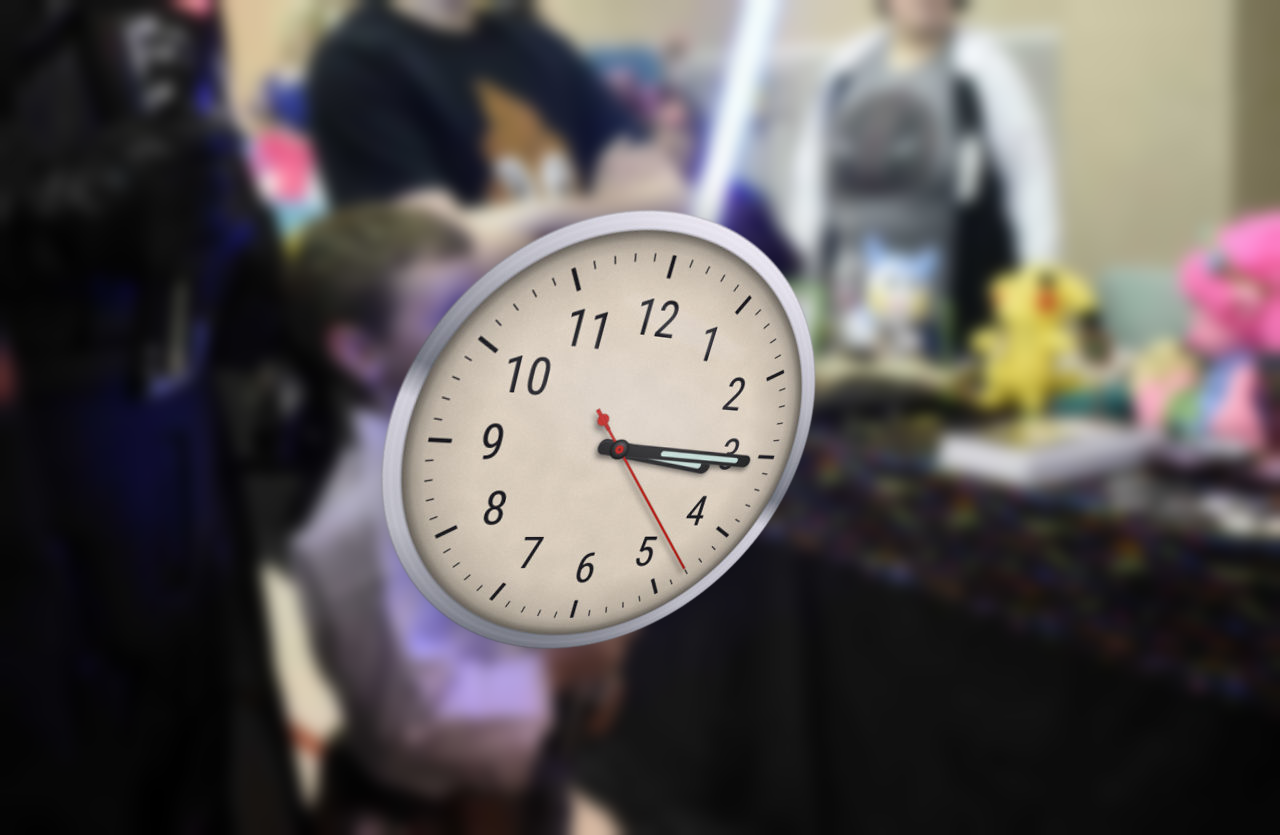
3:15:23
